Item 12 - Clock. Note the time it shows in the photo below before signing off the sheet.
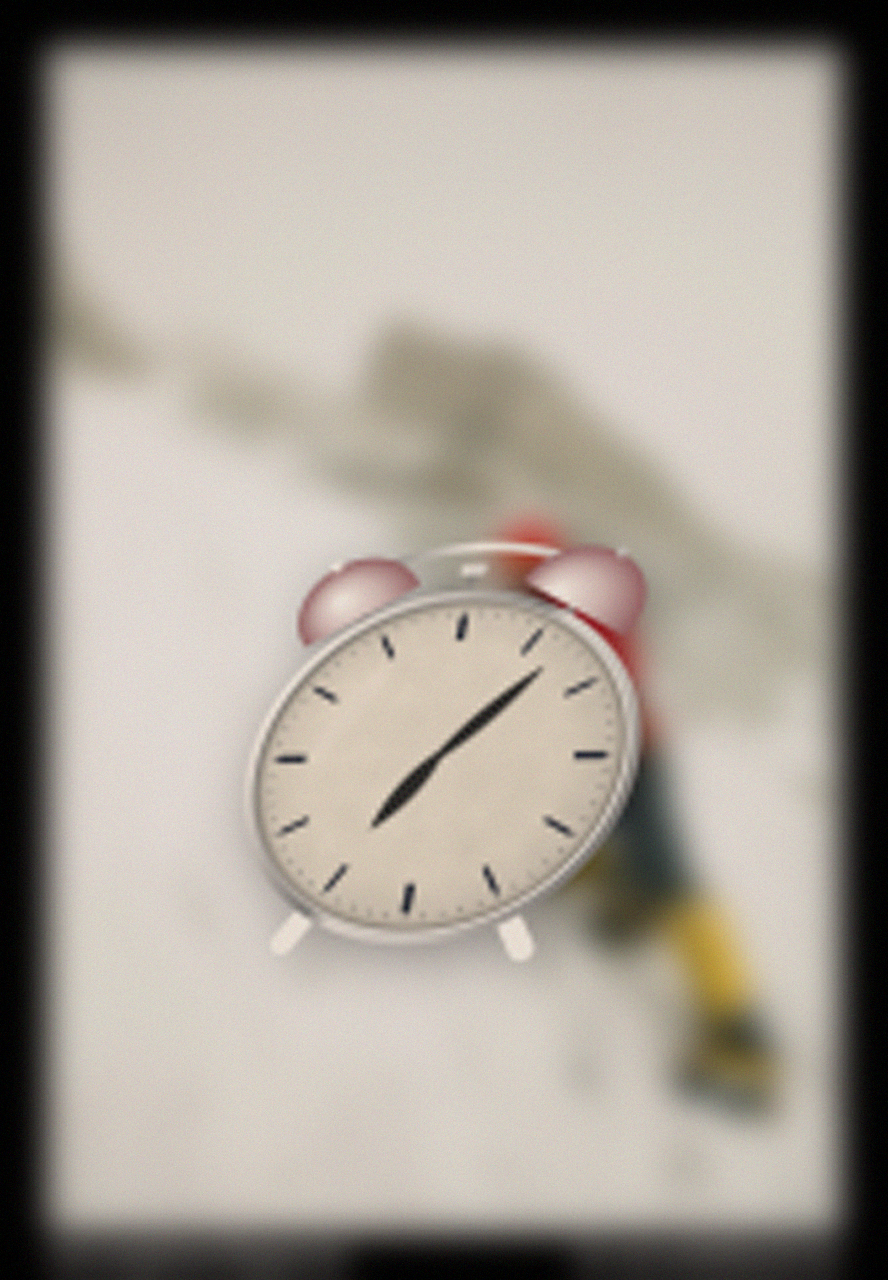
7:07
